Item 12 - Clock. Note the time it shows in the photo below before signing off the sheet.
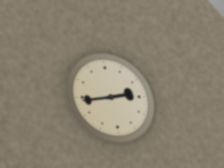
2:44
